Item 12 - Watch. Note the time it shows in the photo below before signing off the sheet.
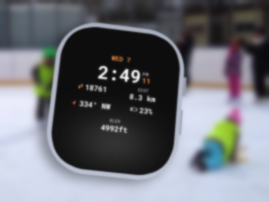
2:49
